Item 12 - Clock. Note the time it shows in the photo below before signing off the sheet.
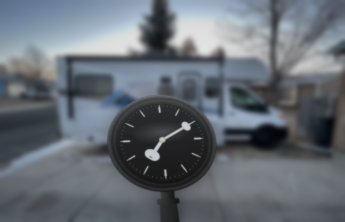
7:10
